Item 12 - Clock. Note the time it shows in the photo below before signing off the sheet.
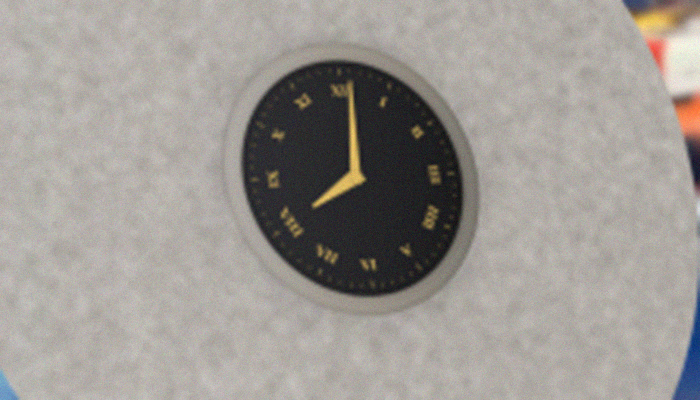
8:01
